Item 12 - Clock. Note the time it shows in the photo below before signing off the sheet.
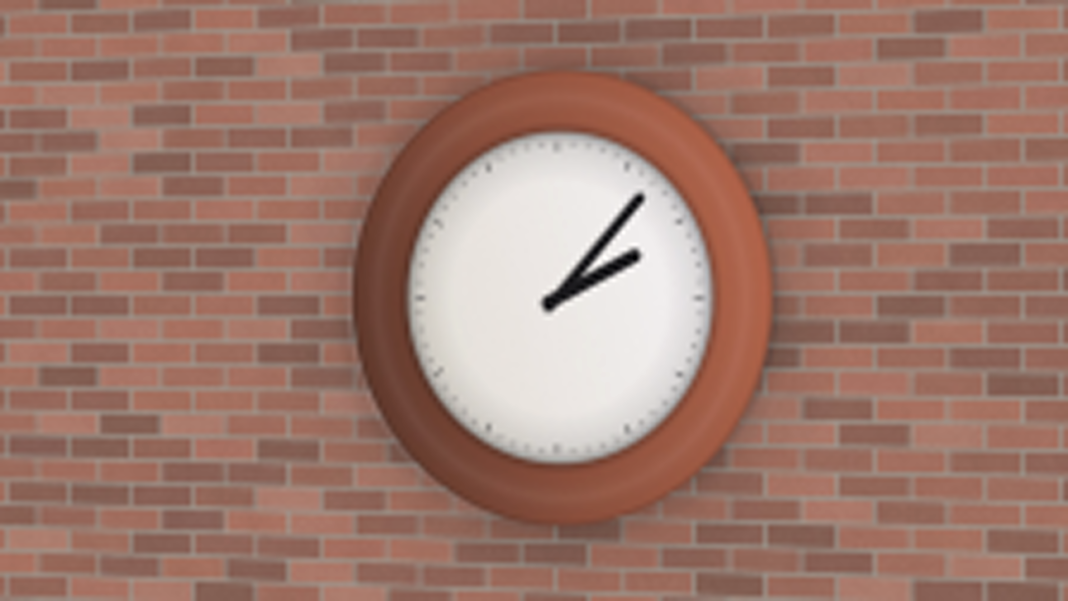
2:07
